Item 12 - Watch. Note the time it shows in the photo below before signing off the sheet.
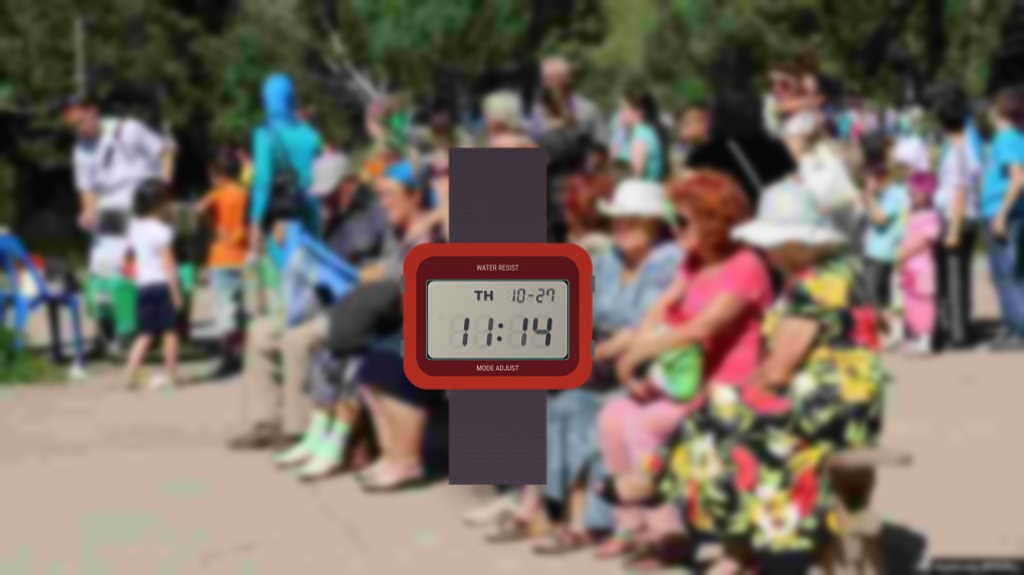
11:14
